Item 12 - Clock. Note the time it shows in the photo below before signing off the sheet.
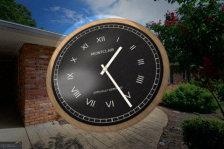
1:26
